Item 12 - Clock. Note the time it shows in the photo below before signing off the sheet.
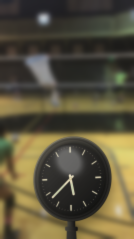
5:38
